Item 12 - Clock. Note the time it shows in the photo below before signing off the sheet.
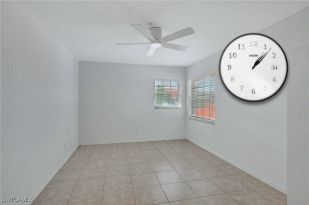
1:07
